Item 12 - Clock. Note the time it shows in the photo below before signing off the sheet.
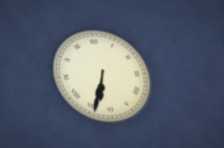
6:34
